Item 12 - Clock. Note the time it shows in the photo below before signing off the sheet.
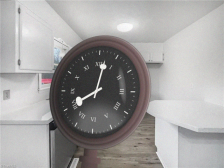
8:02
